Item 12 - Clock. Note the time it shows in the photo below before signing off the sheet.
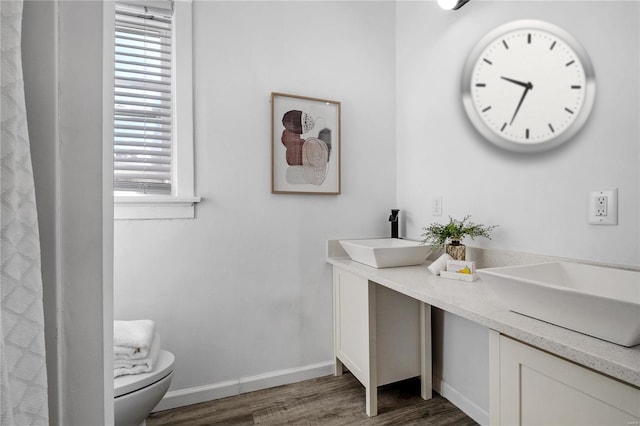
9:34
